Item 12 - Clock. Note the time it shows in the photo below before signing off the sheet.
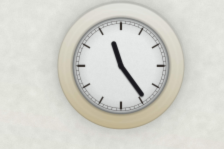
11:24
